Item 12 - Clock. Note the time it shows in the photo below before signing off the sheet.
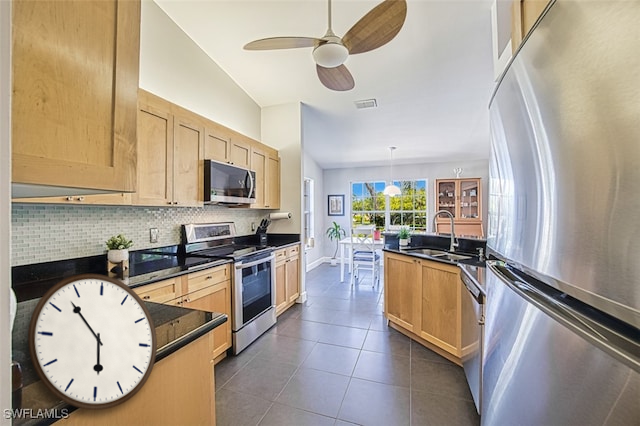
5:53
